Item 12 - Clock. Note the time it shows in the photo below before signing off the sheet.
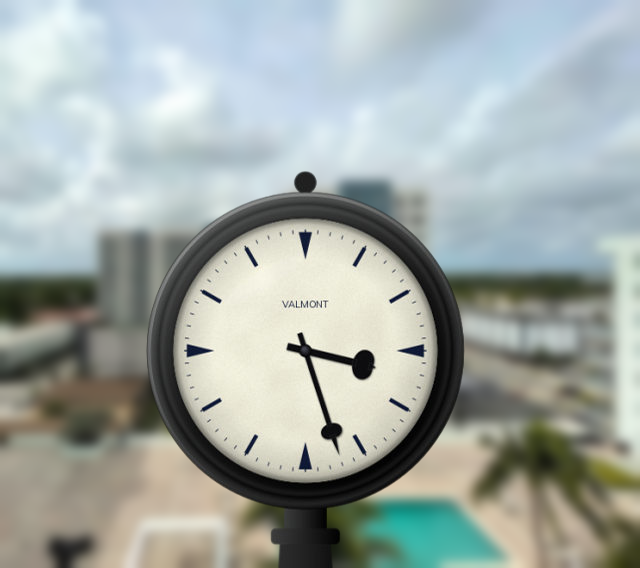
3:27
